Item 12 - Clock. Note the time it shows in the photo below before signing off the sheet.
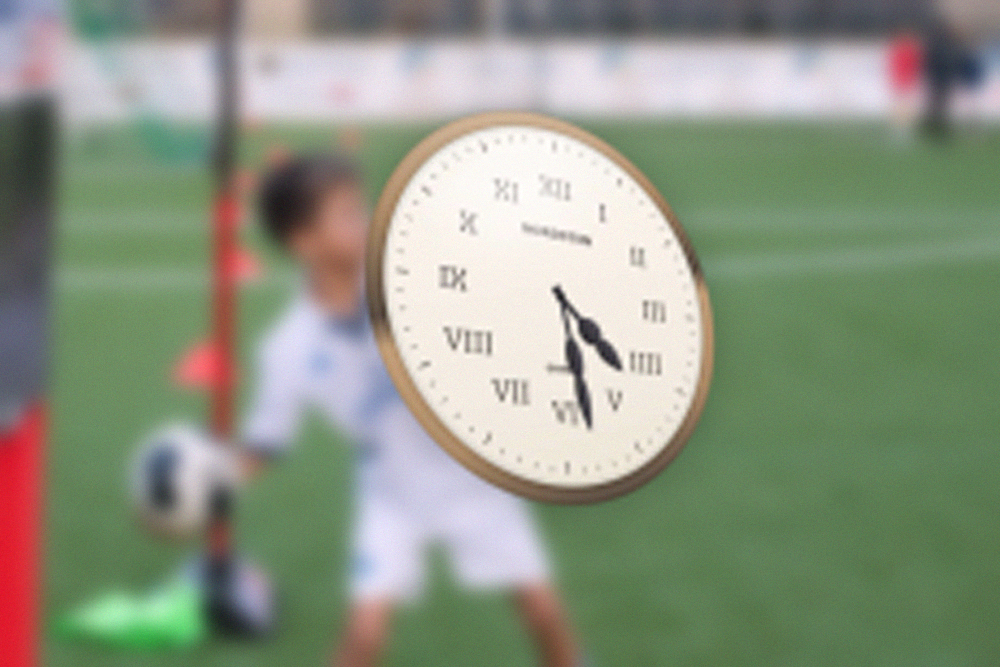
4:28
